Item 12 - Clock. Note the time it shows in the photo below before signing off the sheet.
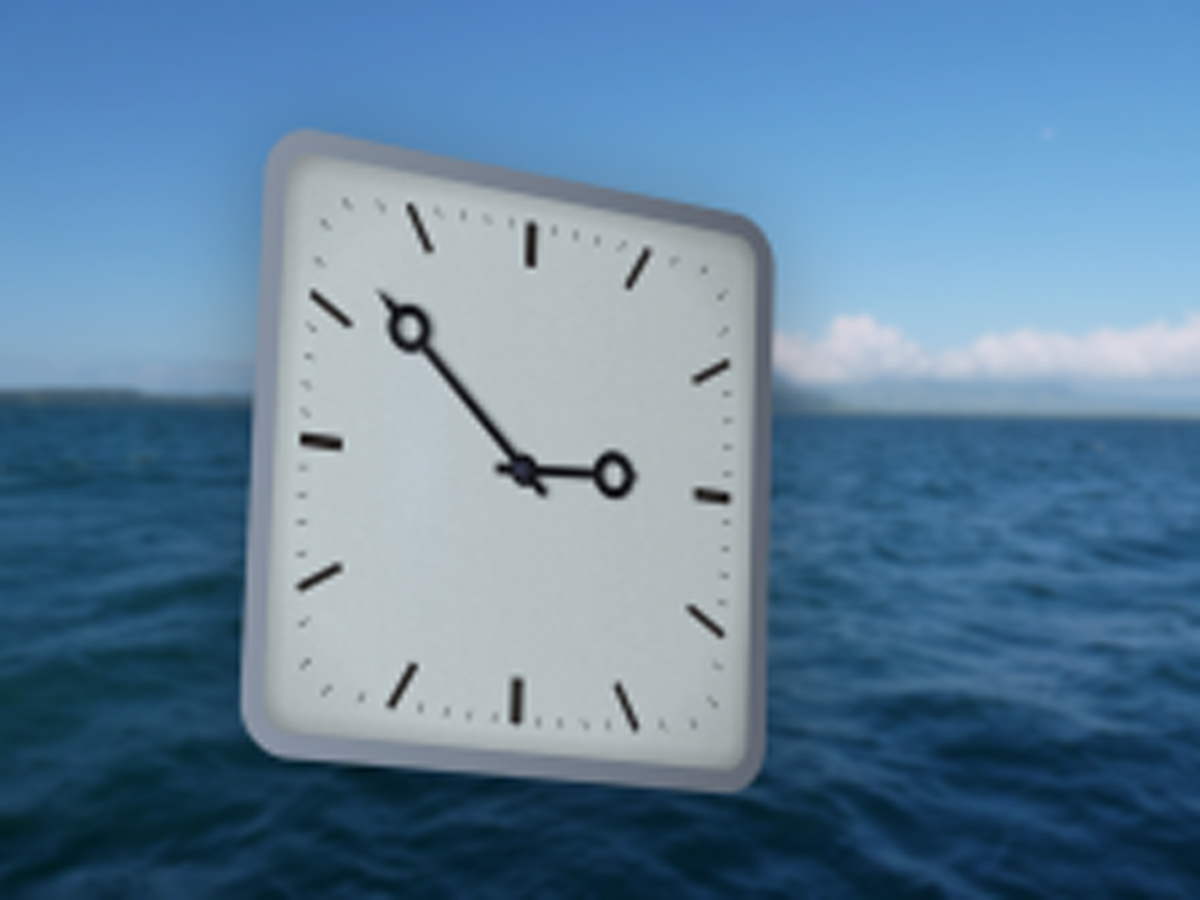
2:52
